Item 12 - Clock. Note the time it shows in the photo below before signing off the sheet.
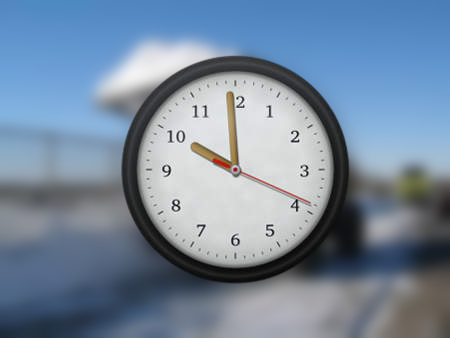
9:59:19
